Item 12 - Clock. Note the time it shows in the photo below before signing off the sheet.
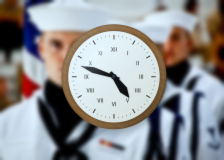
4:48
